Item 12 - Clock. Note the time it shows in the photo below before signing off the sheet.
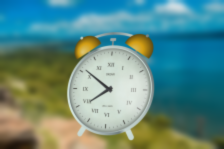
7:51
